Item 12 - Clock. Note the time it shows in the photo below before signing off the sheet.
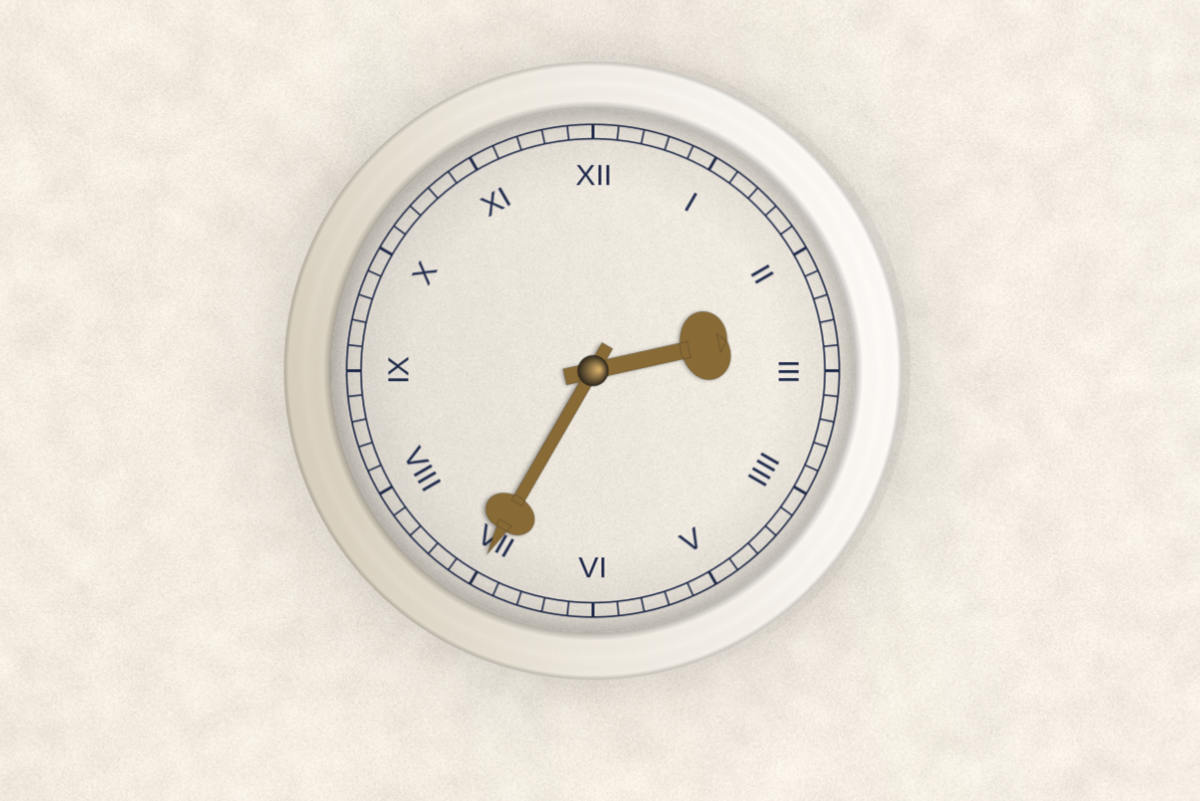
2:35
